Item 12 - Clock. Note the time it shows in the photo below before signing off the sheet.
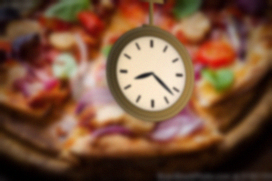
8:22
